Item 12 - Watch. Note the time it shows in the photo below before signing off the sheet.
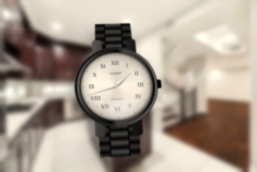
1:42
